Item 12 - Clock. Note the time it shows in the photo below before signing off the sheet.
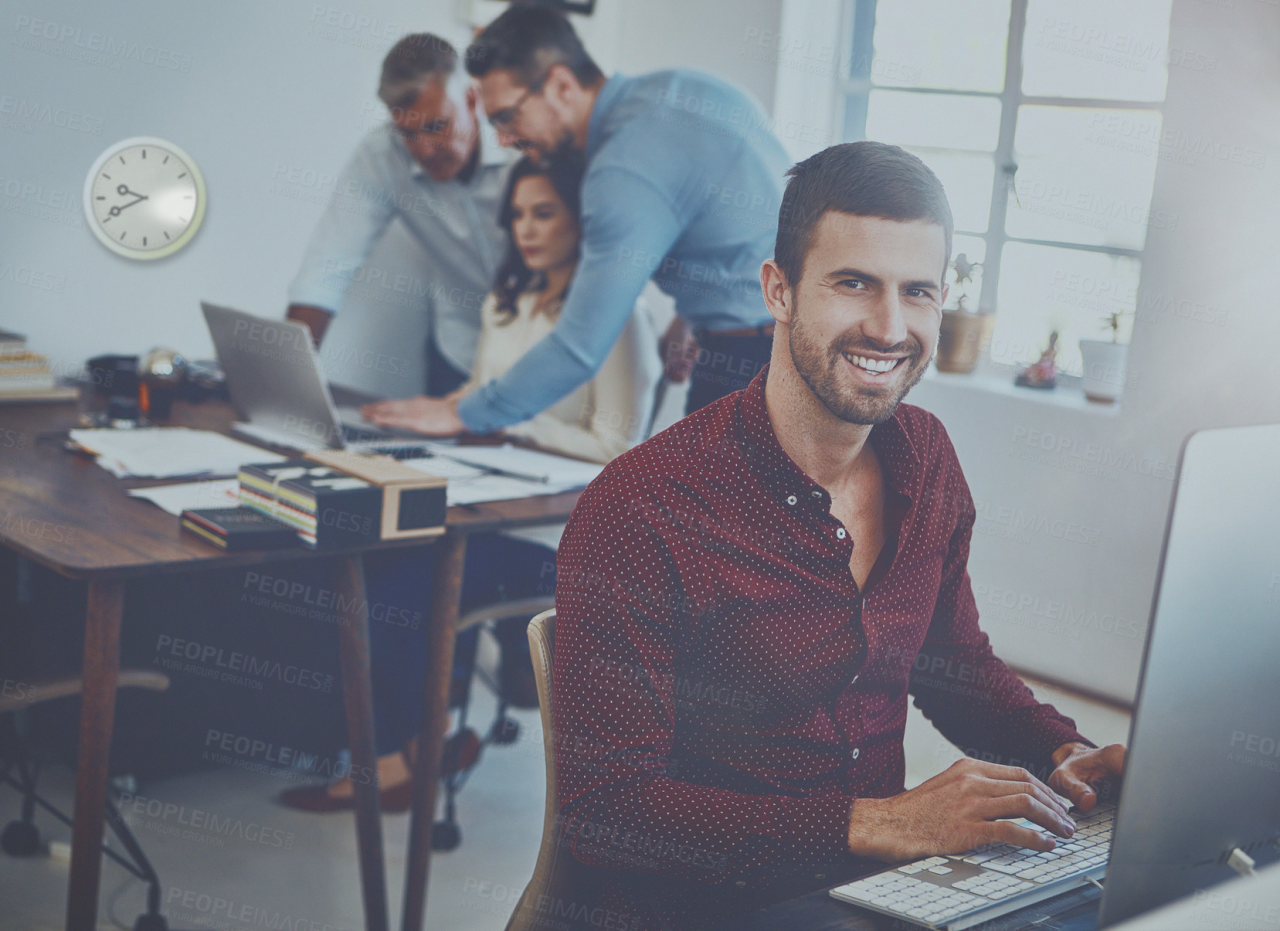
9:41
